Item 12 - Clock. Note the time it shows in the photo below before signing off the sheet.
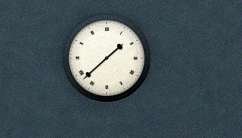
1:38
